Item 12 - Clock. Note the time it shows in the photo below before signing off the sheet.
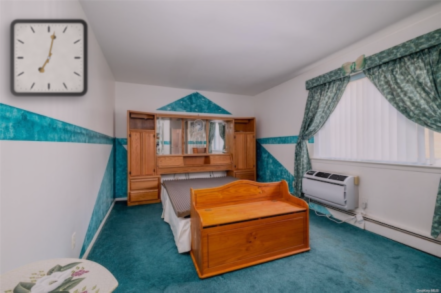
7:02
